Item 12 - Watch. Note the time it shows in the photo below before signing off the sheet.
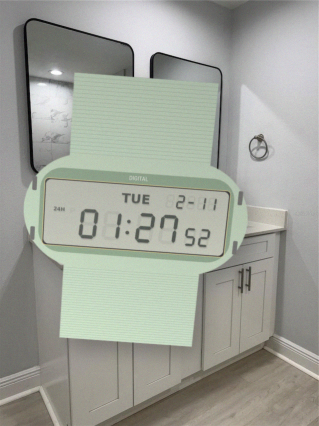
1:27:52
